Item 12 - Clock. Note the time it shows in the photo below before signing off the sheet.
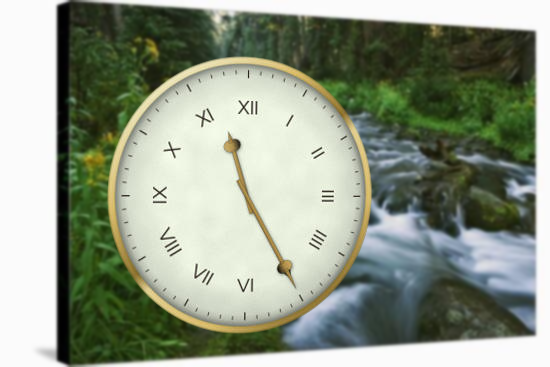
11:25
